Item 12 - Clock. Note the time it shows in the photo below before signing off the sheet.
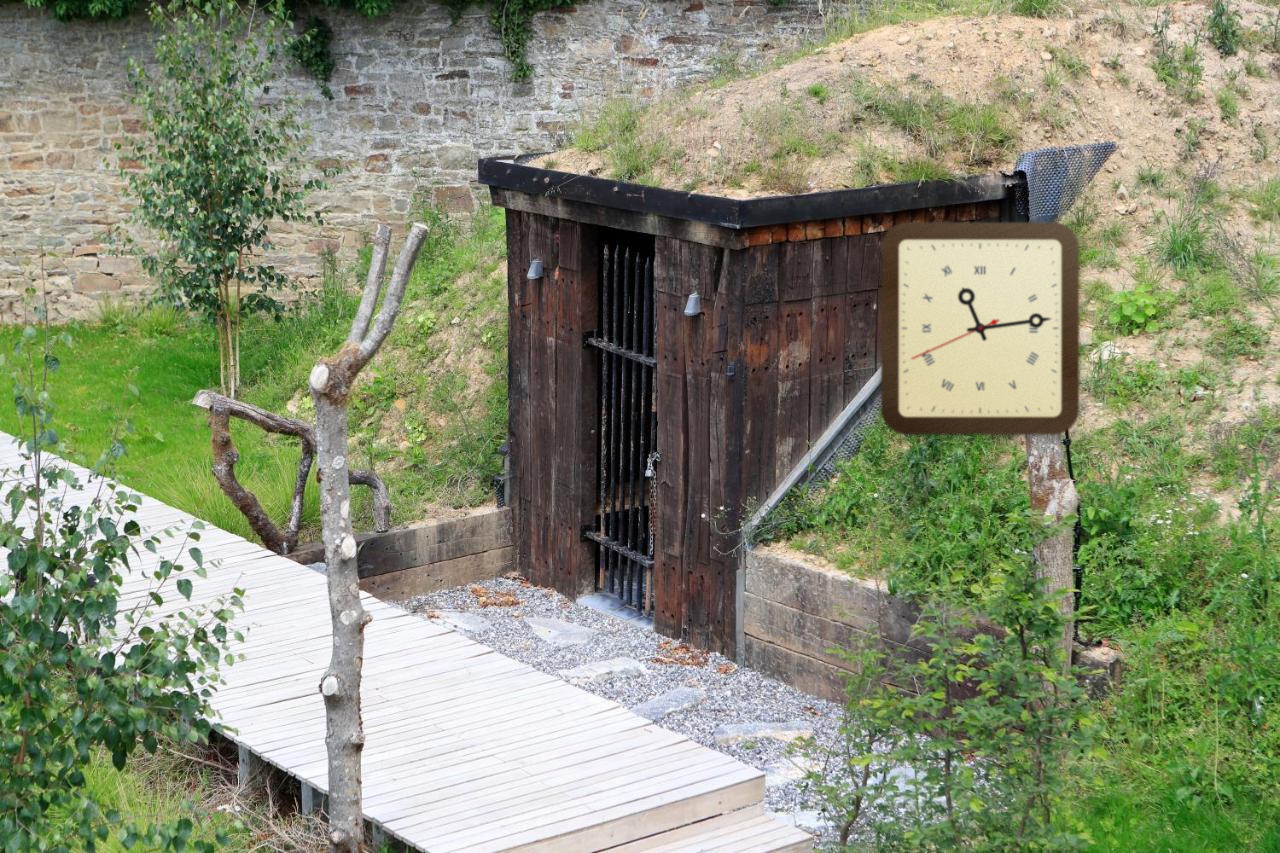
11:13:41
